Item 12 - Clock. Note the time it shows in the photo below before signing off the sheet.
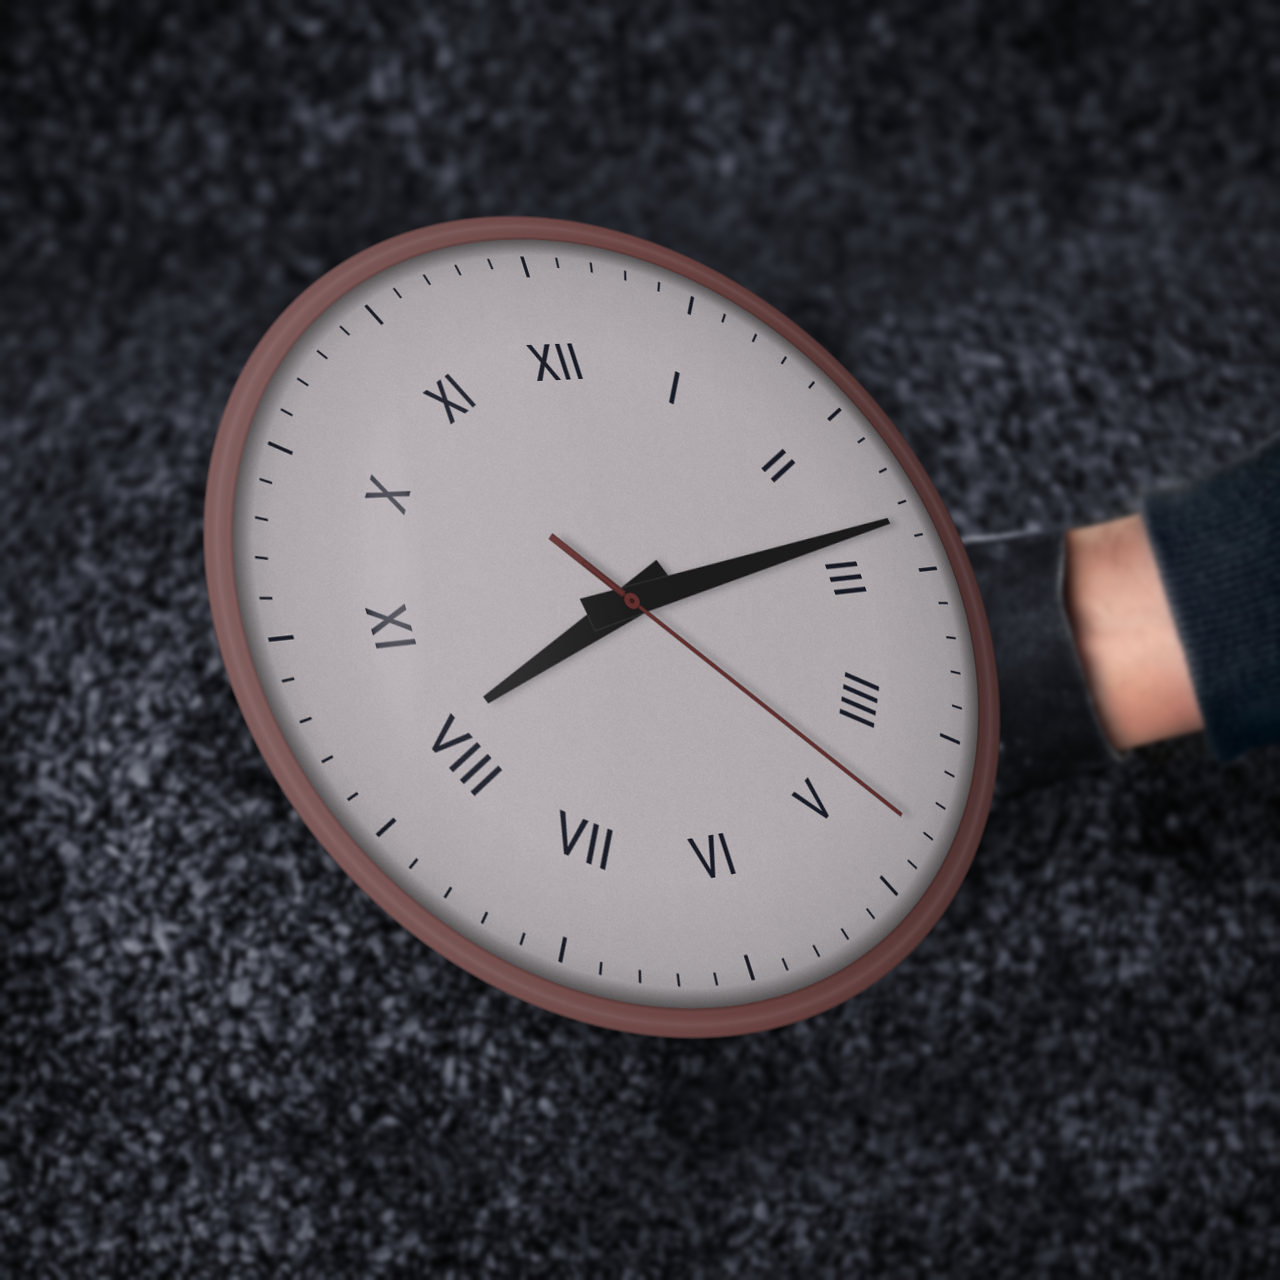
8:13:23
